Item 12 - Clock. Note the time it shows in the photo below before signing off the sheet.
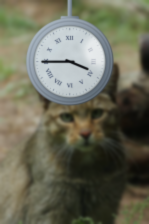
3:45
